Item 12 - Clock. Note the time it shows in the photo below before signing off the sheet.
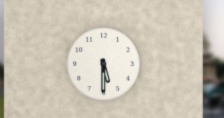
5:30
